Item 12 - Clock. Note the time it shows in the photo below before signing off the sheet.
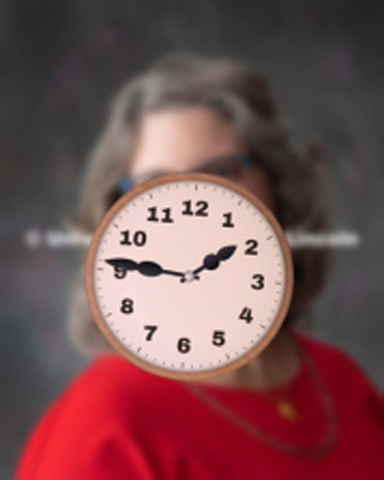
1:46
